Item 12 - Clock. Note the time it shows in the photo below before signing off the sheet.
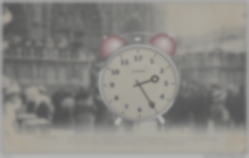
2:25
